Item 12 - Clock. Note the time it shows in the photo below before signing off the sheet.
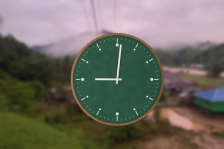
9:01
